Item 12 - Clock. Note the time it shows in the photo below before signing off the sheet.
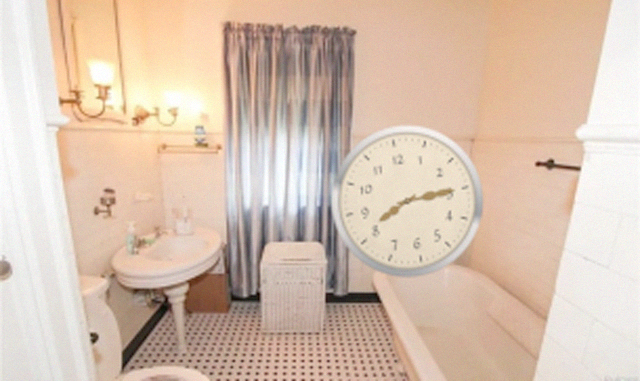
8:15
